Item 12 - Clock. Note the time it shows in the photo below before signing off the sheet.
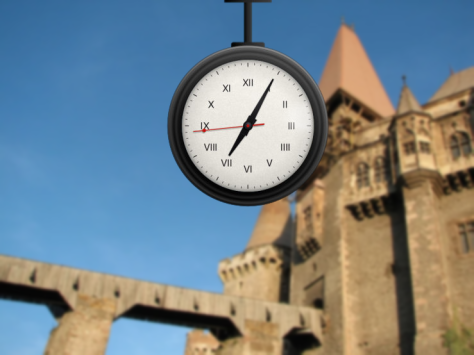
7:04:44
